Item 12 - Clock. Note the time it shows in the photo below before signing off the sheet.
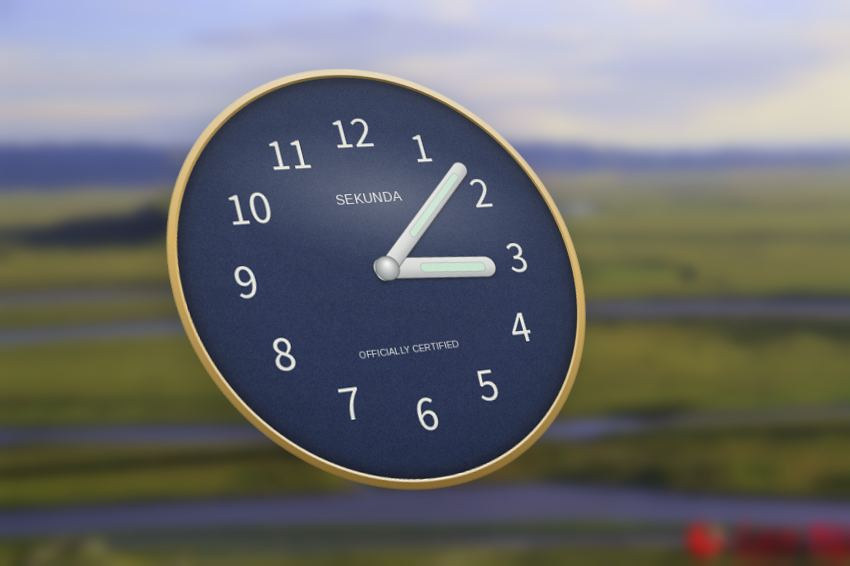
3:08
